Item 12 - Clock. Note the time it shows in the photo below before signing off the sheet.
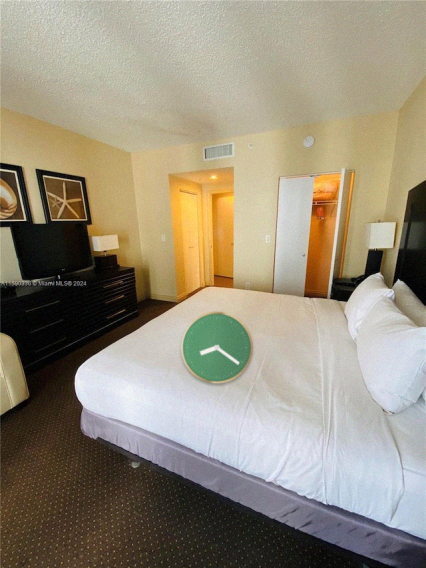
8:21
